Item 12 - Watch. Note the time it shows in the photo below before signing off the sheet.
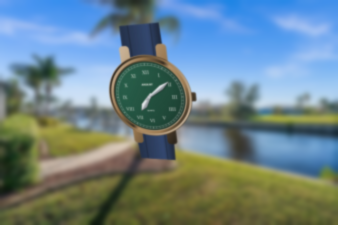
7:09
